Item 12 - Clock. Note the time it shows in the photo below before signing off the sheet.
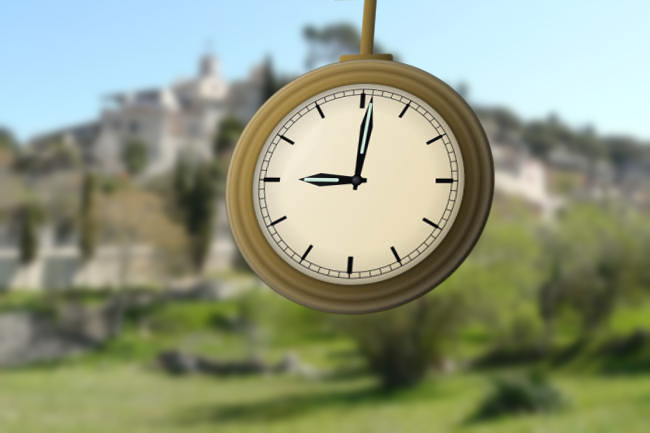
9:01
